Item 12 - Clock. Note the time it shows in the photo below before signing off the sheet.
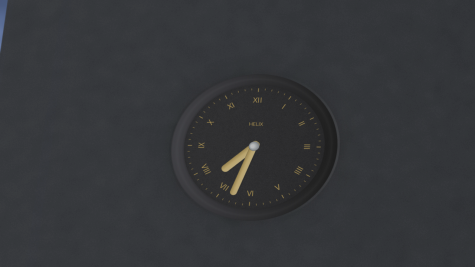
7:33
